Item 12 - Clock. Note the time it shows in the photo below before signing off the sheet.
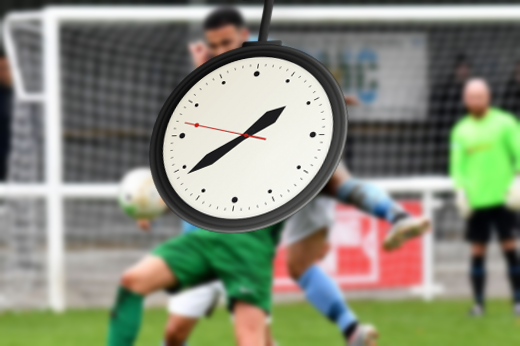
1:38:47
